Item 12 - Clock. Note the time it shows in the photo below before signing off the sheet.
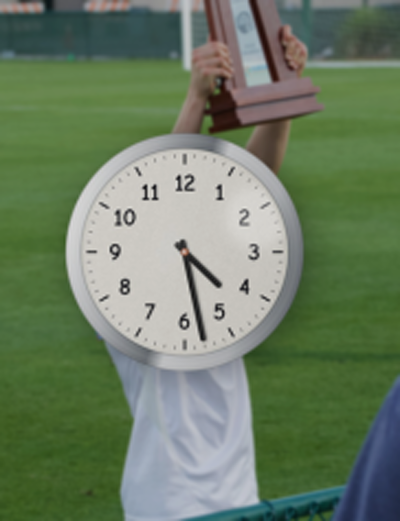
4:28
